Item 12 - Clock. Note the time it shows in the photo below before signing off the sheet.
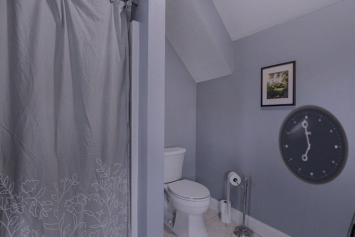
6:59
